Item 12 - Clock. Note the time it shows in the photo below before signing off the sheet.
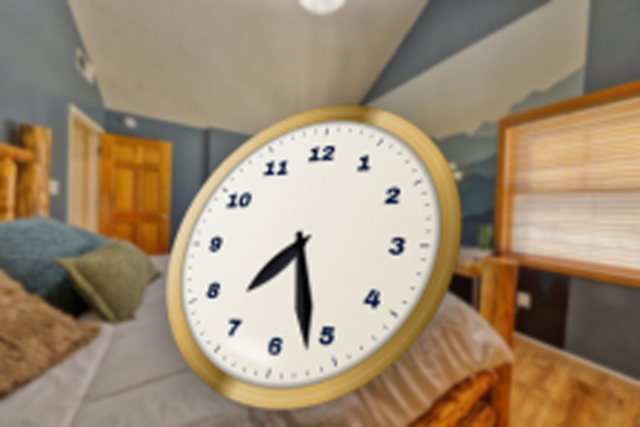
7:27
